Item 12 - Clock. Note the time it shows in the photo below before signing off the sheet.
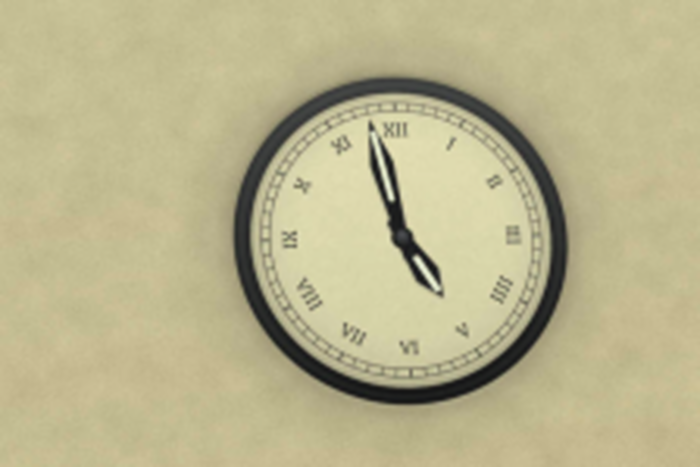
4:58
